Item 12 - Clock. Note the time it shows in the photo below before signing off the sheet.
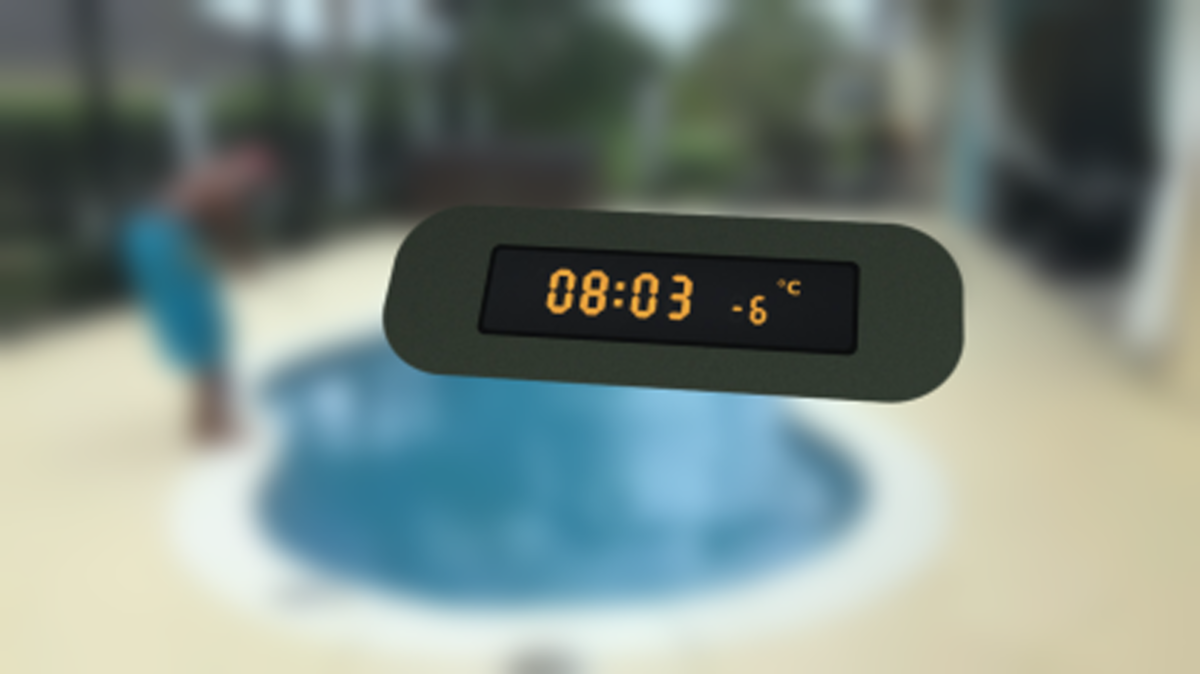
8:03
